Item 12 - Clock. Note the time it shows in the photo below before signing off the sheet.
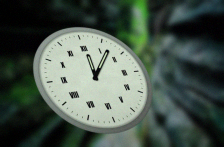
12:07
